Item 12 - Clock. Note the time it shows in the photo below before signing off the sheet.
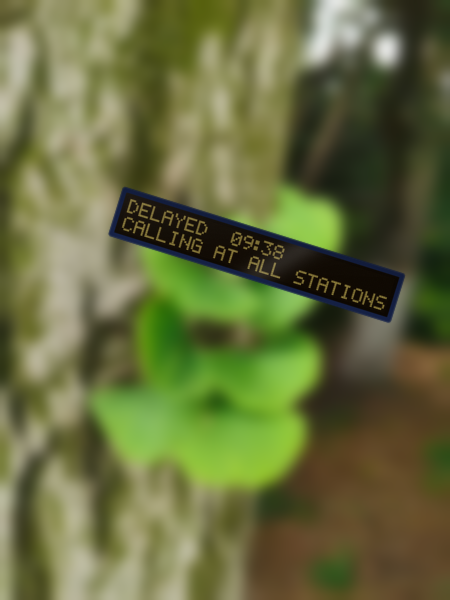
9:38
